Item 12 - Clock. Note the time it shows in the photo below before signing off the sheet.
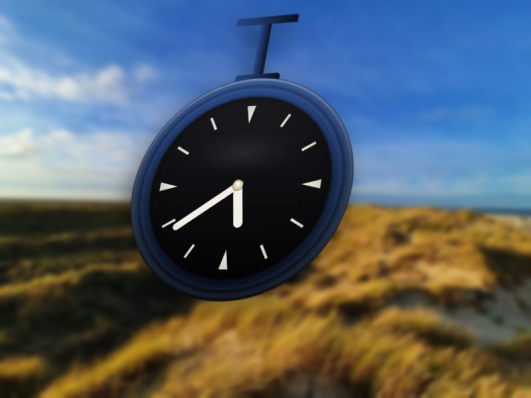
5:39
